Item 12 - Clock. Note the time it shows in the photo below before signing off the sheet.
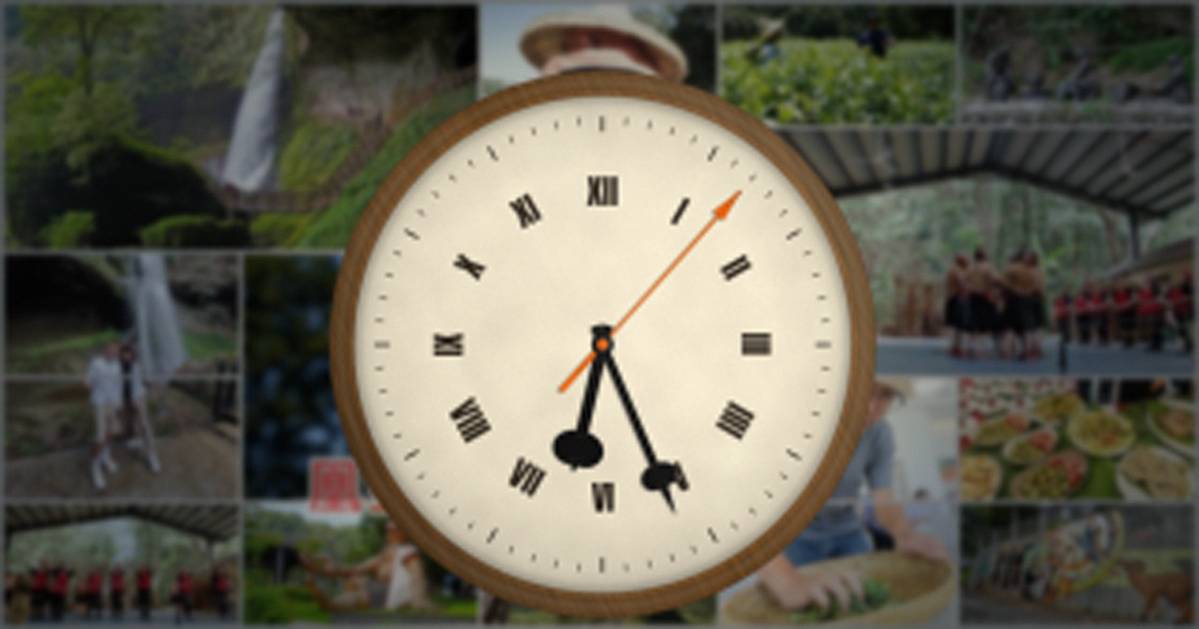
6:26:07
